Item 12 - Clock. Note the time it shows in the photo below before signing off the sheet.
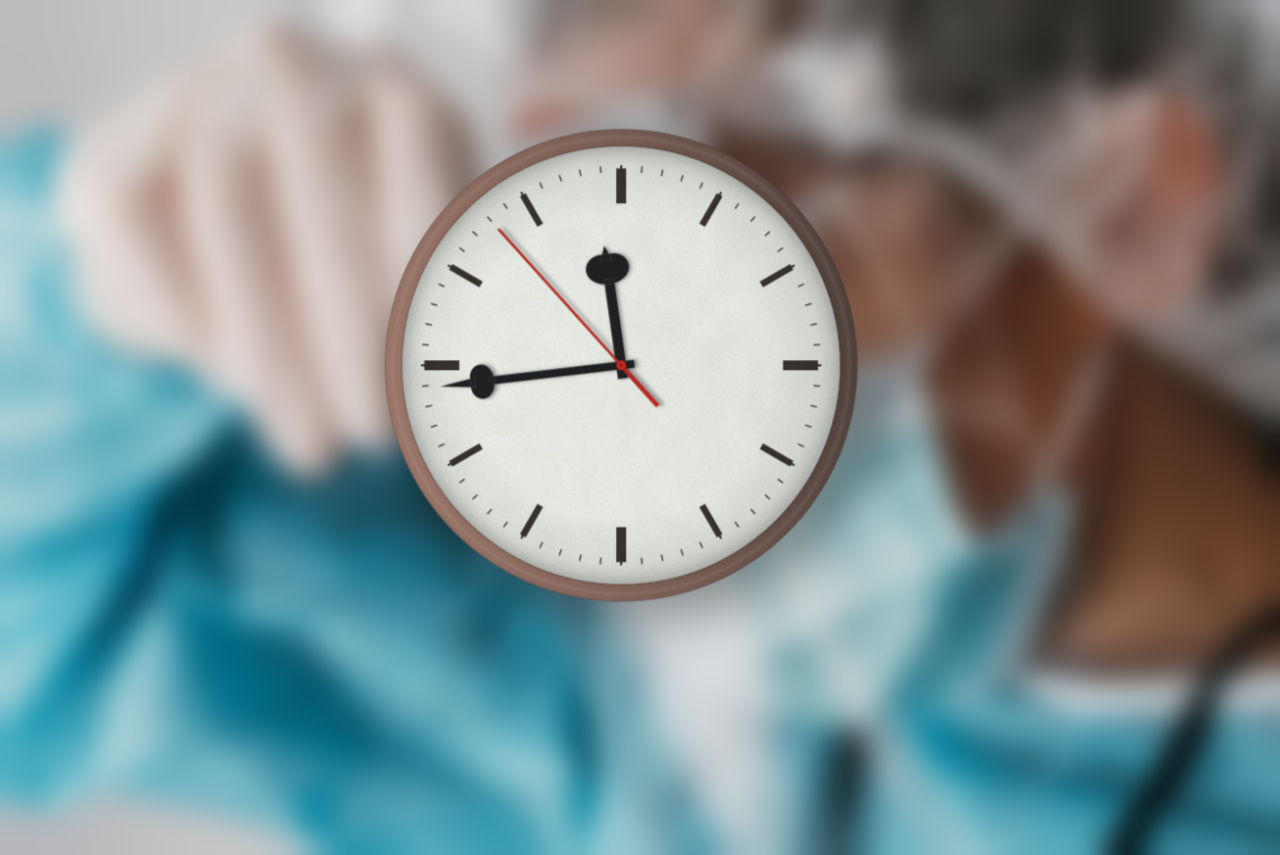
11:43:53
